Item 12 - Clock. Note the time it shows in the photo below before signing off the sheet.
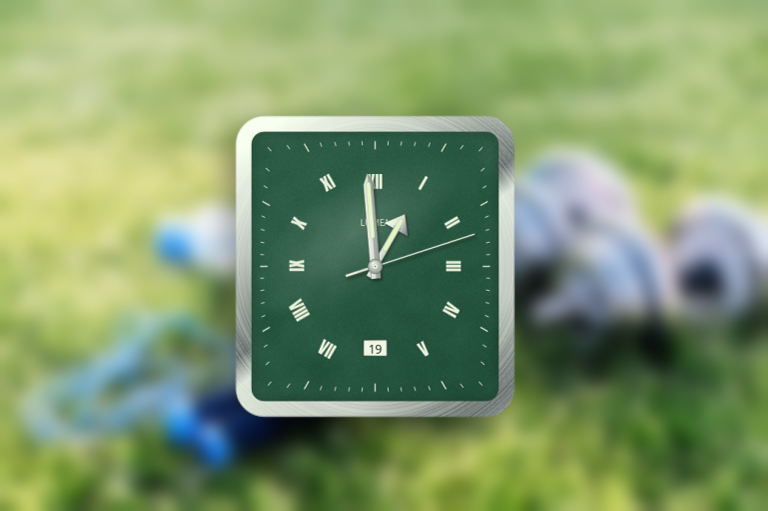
12:59:12
